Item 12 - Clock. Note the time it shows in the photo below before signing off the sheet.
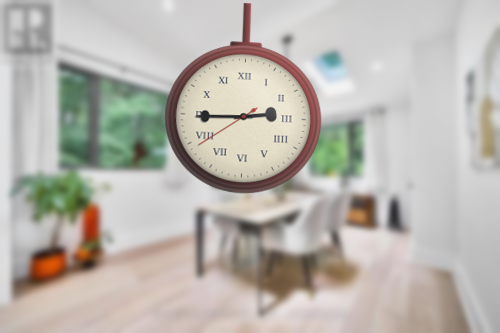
2:44:39
